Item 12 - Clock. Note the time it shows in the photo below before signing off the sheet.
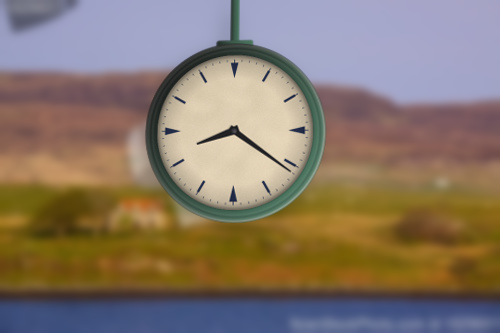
8:21
